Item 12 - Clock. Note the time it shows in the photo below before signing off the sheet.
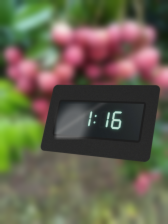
1:16
